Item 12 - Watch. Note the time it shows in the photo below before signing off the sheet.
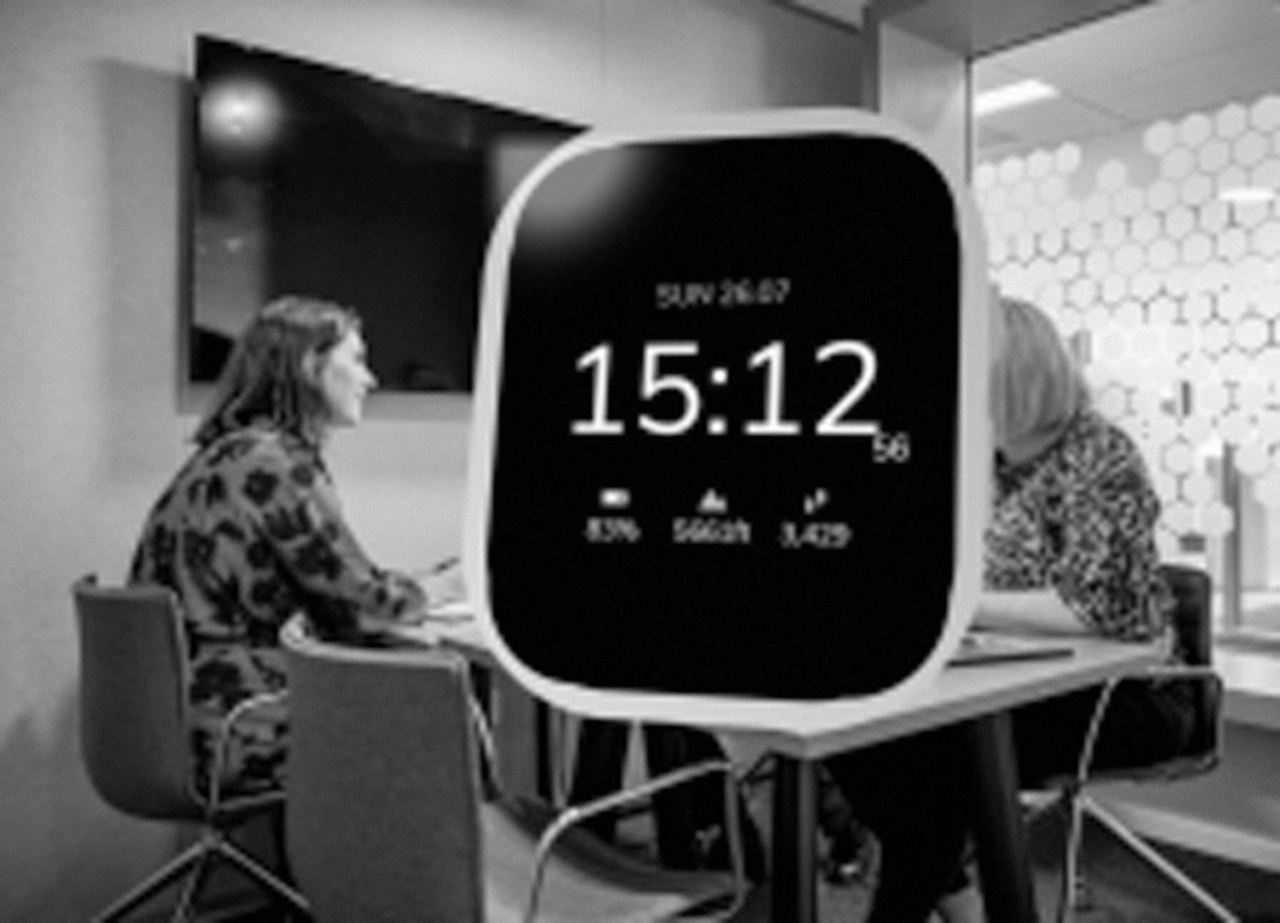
15:12
